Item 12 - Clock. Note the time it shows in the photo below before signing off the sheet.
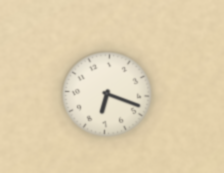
7:23
